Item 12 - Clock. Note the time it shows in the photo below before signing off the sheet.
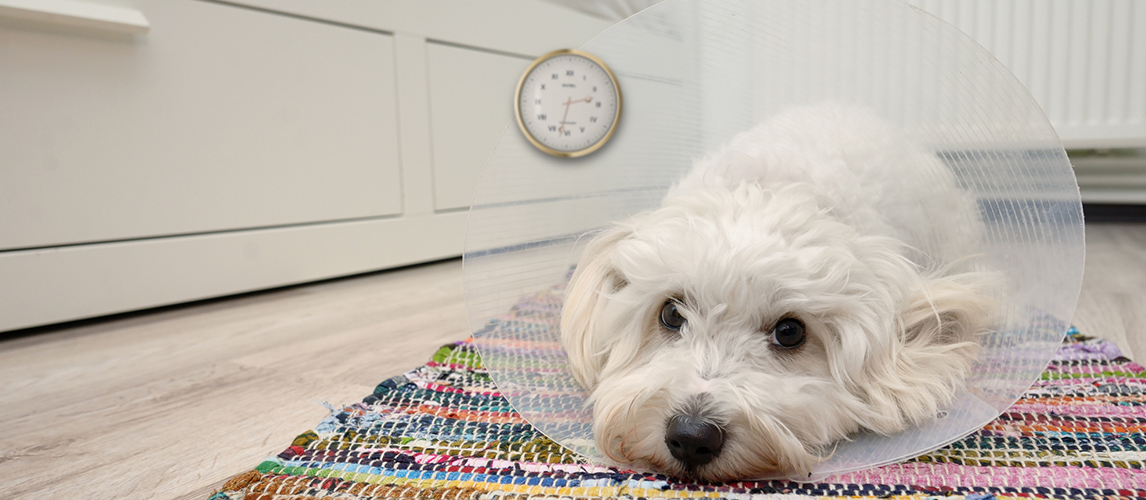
2:32
